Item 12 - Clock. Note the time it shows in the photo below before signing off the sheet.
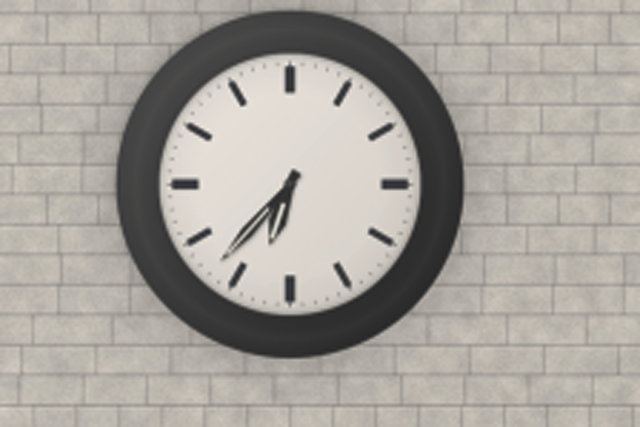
6:37
